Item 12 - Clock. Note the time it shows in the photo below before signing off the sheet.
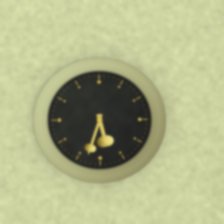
5:33
